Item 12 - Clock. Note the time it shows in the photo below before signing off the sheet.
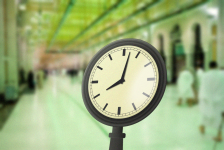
8:02
